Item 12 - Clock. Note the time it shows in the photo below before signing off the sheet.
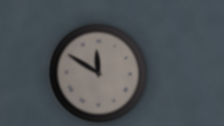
11:50
